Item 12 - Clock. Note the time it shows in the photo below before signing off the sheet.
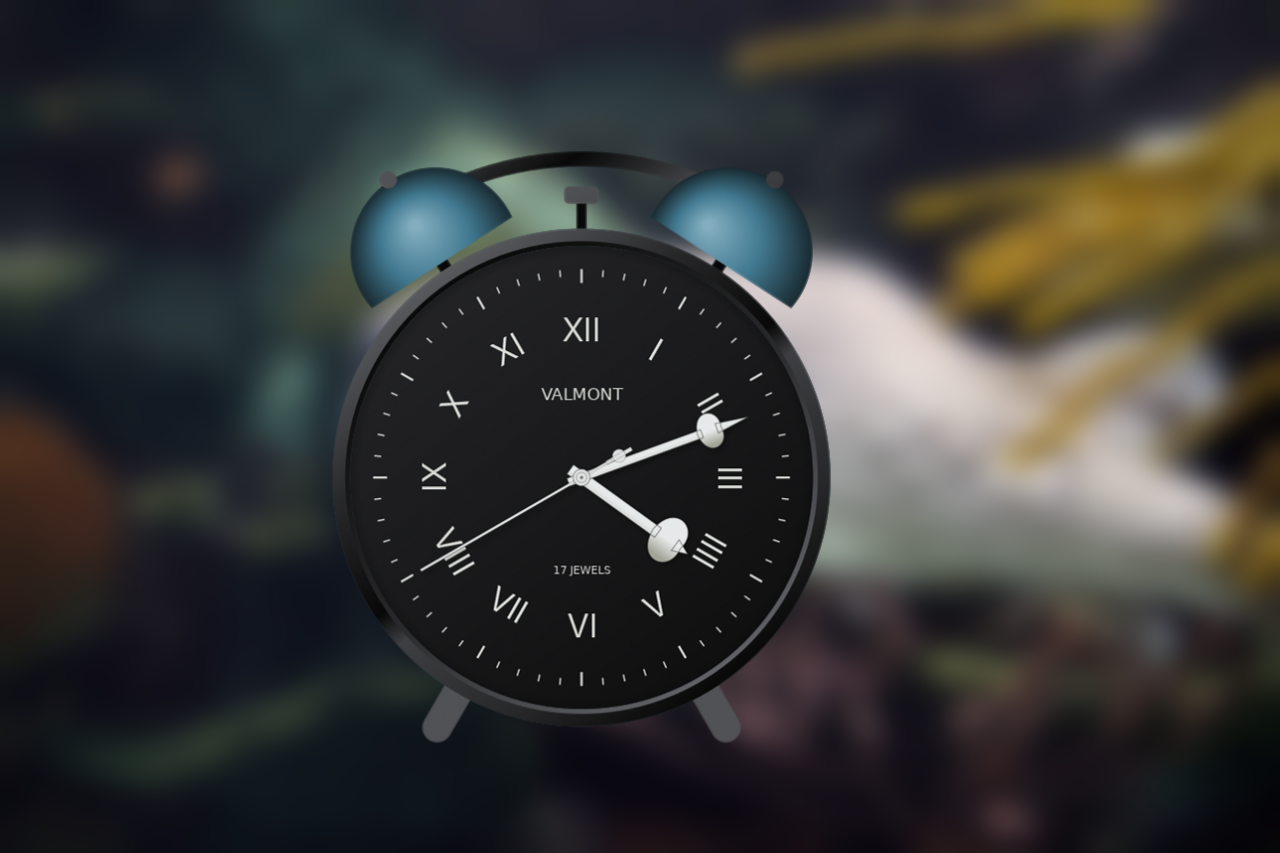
4:11:40
